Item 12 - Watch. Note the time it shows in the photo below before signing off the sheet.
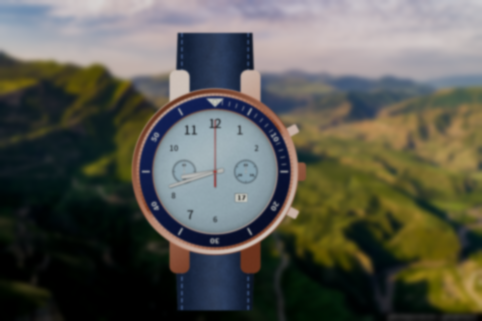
8:42
